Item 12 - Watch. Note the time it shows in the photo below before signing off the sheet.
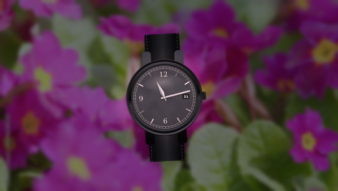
11:13
